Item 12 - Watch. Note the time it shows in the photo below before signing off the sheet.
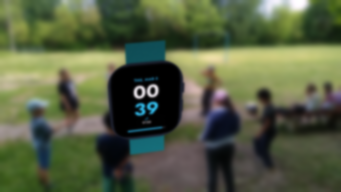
0:39
